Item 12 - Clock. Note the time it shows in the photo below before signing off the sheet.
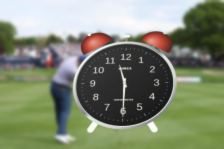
11:30
